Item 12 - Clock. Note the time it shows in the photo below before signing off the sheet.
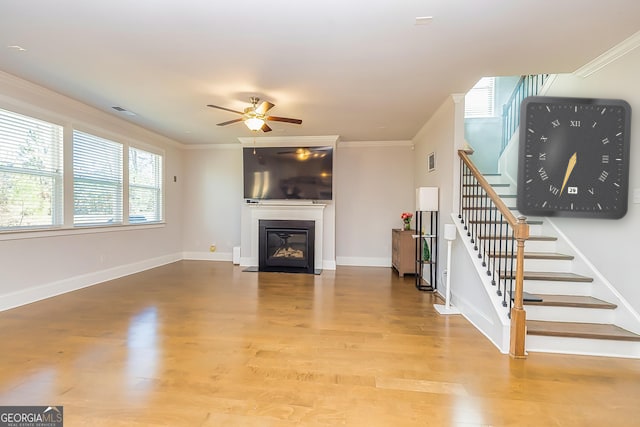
6:33
